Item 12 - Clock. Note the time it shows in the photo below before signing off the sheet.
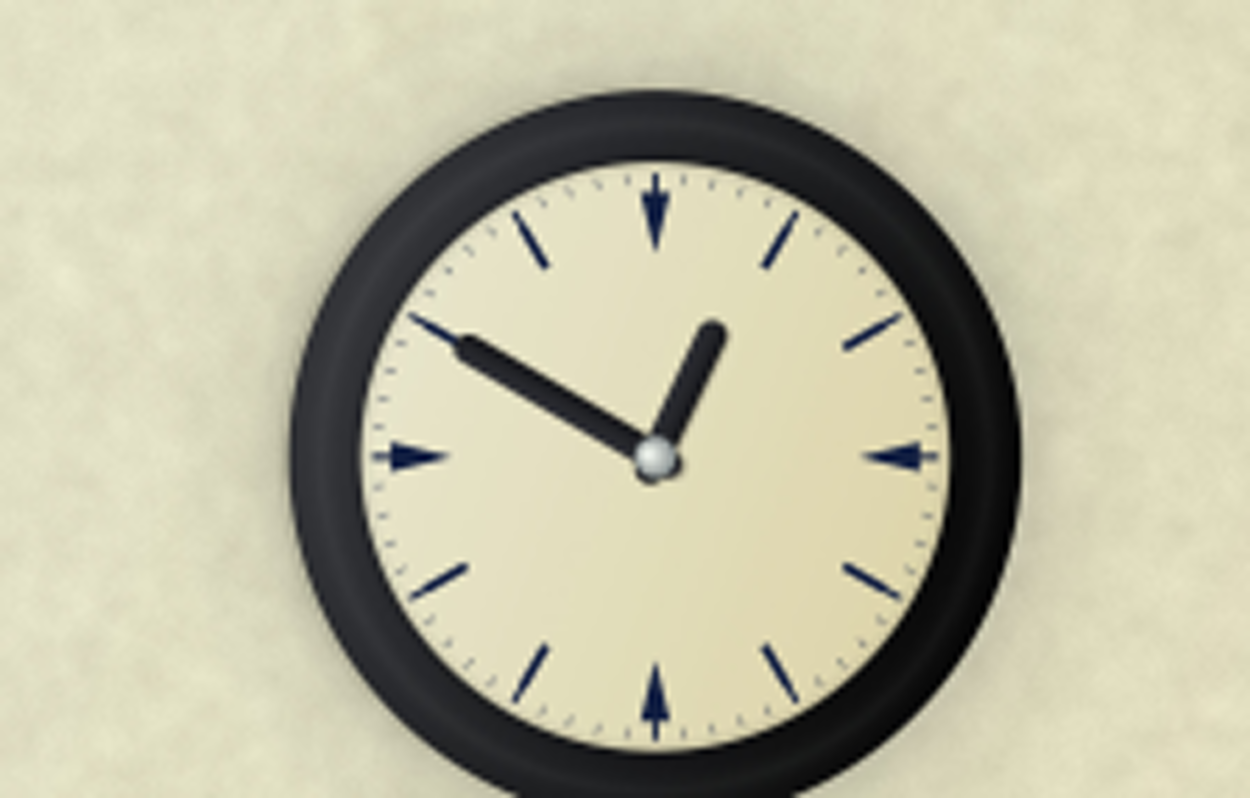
12:50
